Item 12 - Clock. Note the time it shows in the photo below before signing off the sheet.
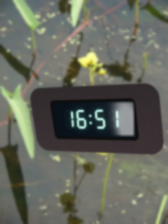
16:51
